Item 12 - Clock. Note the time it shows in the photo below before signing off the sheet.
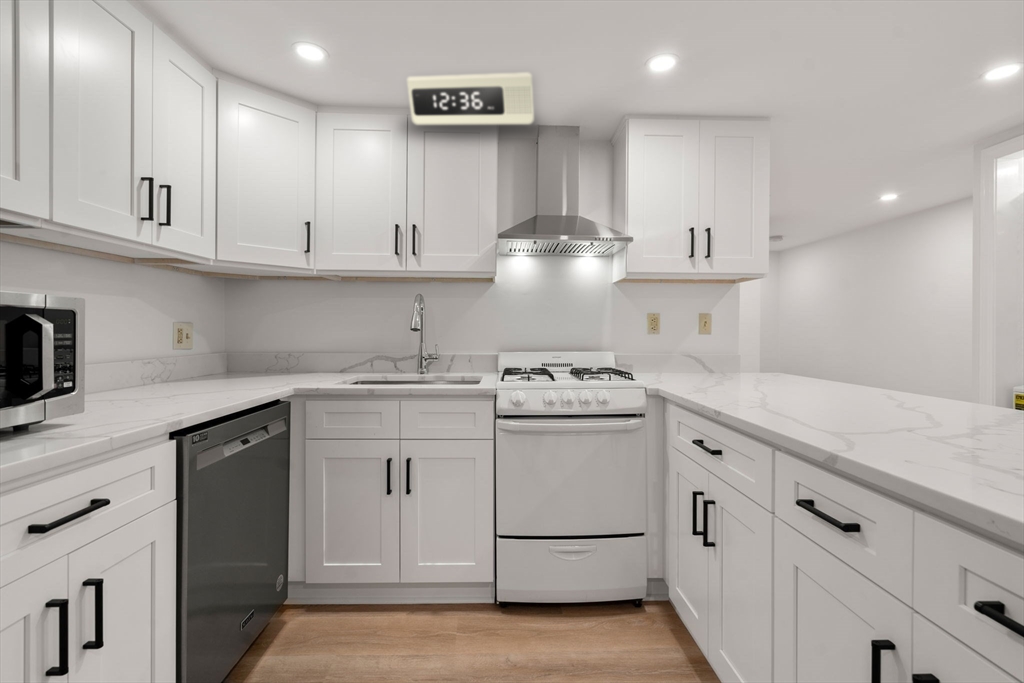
12:36
